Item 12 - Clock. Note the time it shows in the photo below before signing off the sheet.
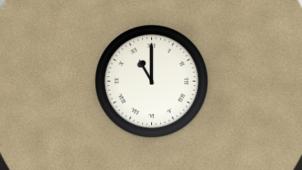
11:00
